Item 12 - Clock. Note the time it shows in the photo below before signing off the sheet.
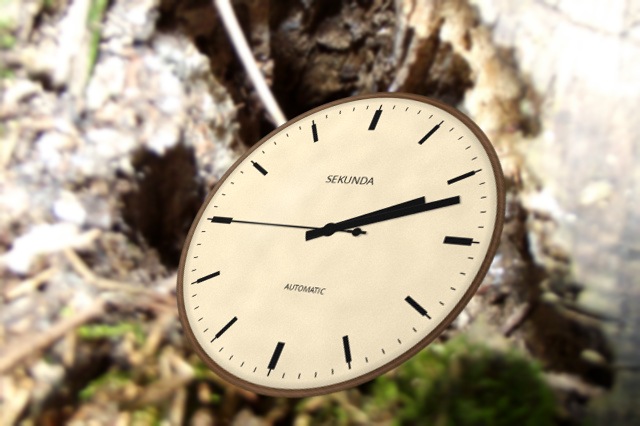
2:11:45
